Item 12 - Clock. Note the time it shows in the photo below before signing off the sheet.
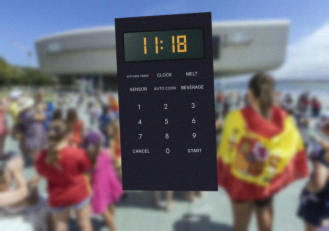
11:18
